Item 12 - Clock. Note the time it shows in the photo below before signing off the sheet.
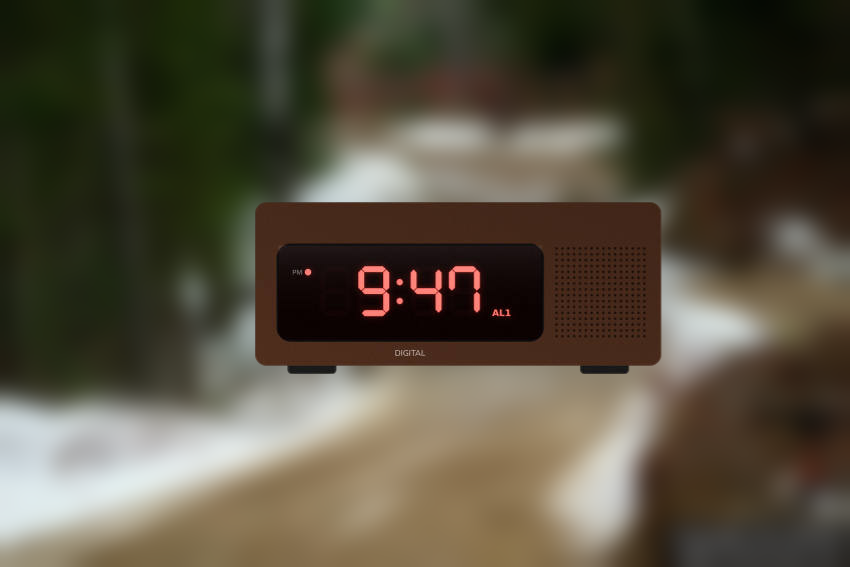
9:47
